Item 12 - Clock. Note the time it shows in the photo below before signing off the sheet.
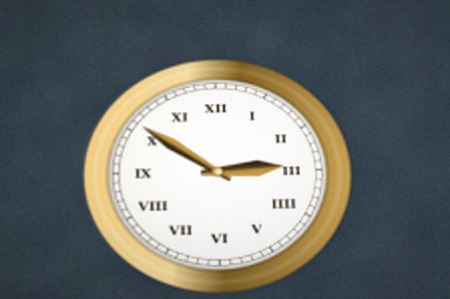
2:51
